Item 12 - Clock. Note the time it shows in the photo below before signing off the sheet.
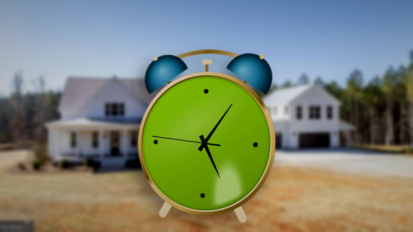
5:05:46
